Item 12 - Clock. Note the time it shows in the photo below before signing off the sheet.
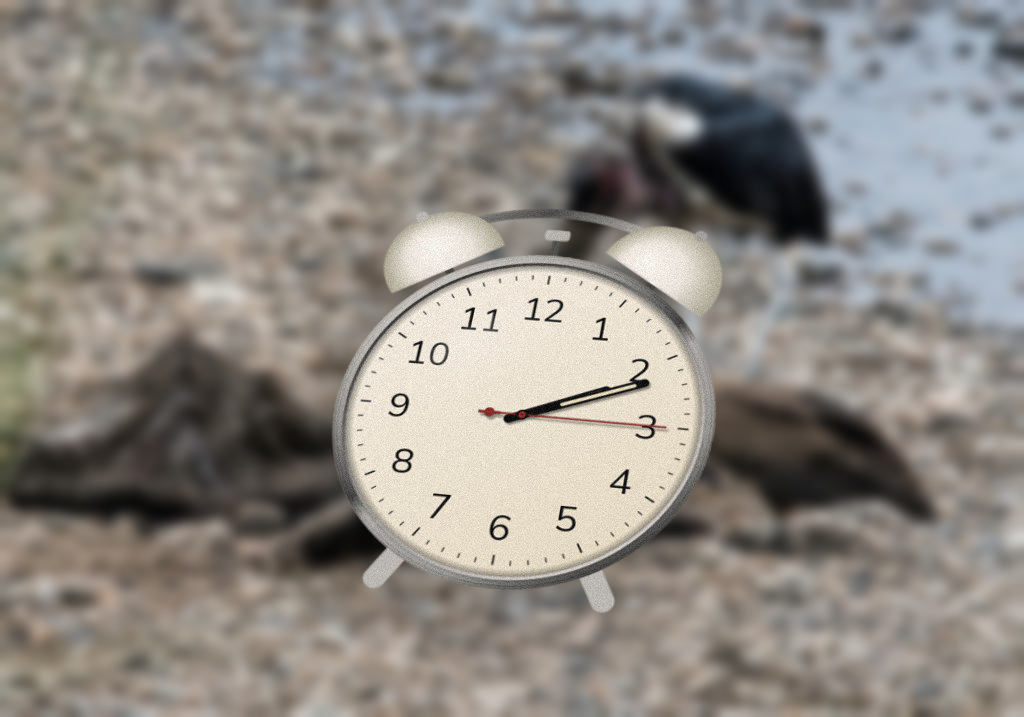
2:11:15
